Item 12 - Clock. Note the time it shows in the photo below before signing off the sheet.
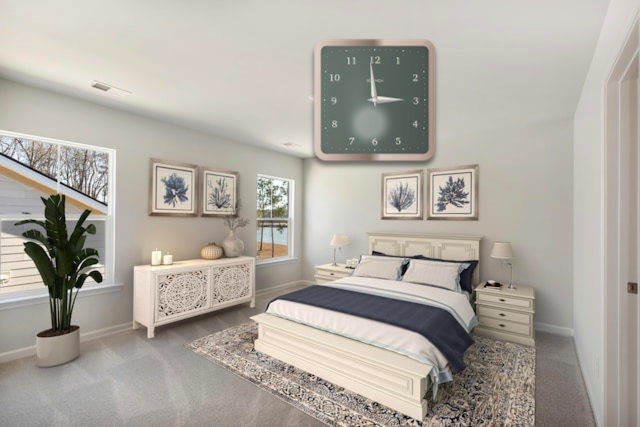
2:59
